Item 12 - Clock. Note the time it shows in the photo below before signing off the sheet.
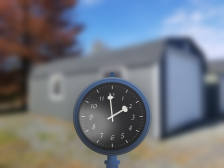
1:59
